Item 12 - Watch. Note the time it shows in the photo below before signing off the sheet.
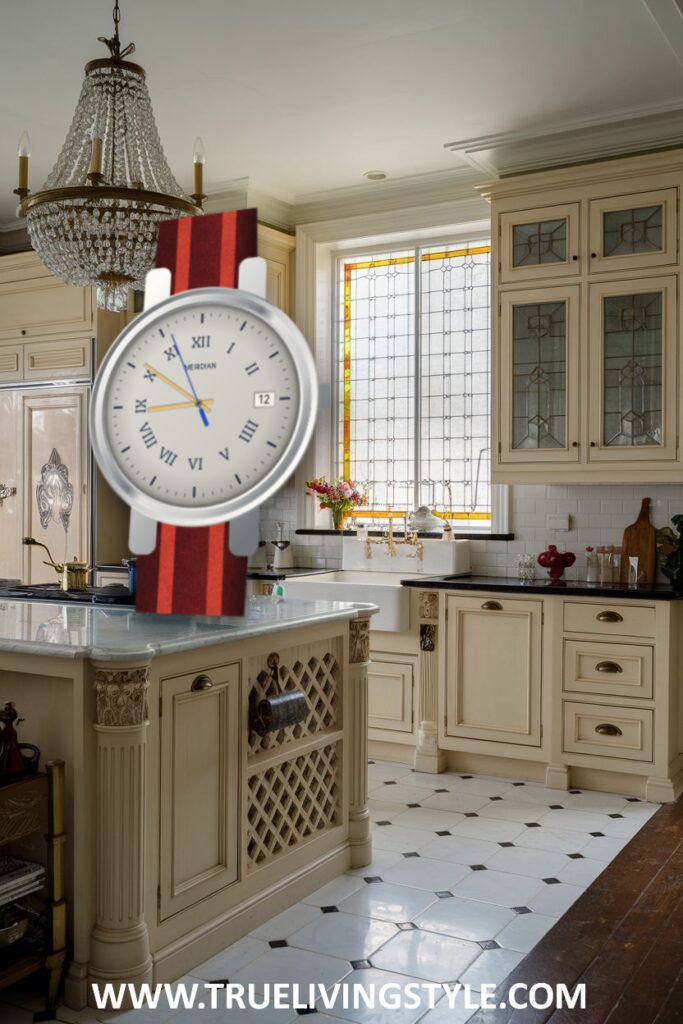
8:50:56
